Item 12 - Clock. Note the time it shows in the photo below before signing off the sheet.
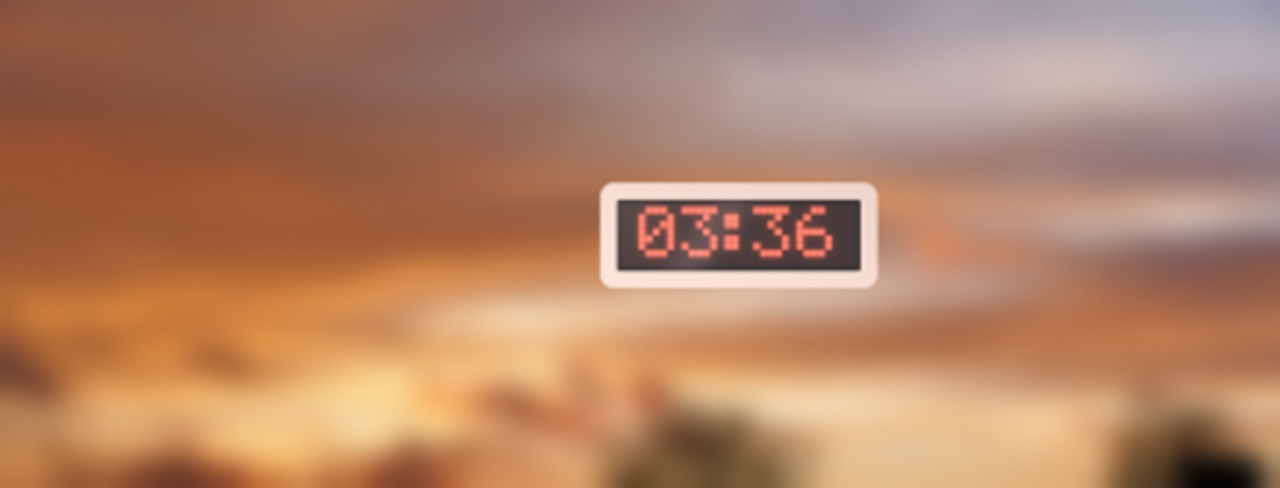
3:36
